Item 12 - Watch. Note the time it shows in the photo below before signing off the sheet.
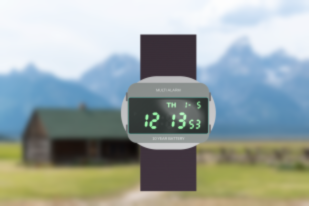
12:13:53
